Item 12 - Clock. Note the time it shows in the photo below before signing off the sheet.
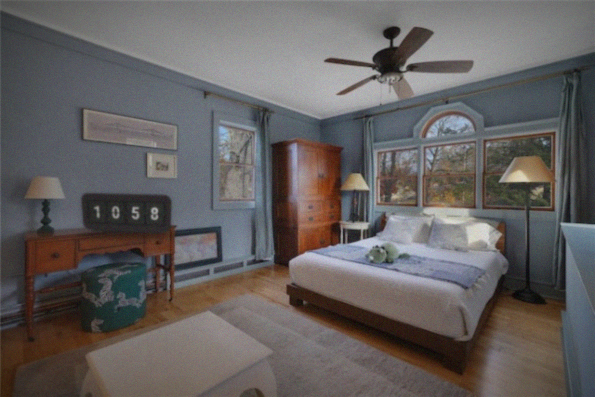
10:58
